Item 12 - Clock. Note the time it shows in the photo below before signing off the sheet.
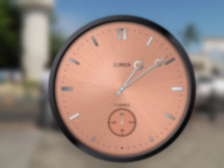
1:09
